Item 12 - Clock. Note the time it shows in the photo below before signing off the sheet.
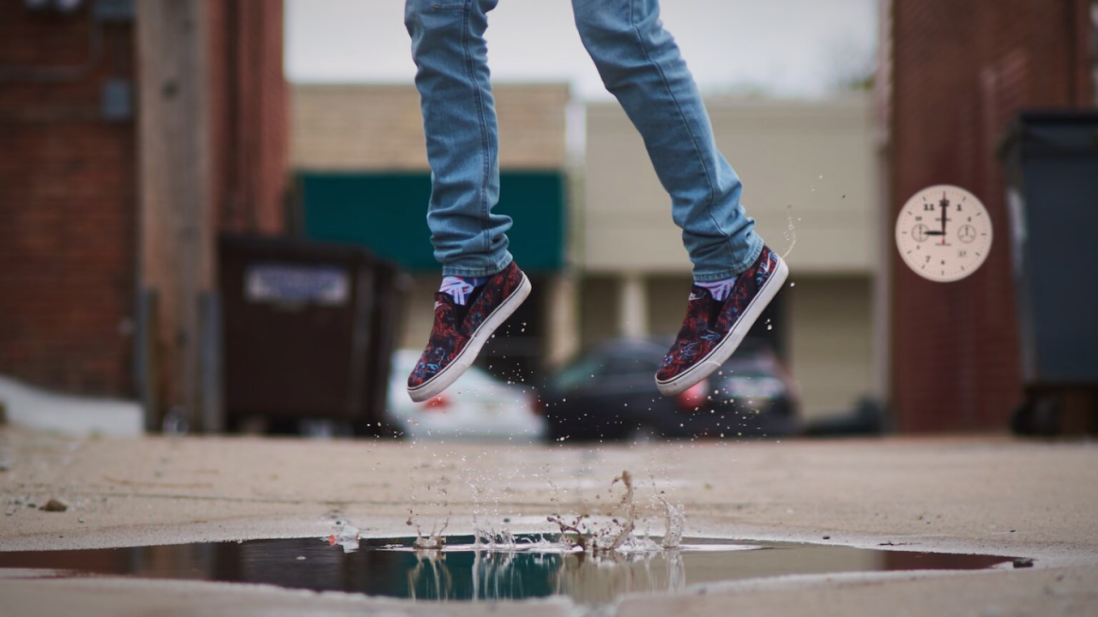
9:00
